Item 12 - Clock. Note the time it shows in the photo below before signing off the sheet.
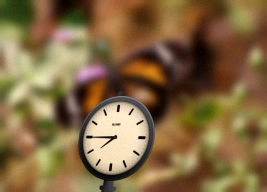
7:45
